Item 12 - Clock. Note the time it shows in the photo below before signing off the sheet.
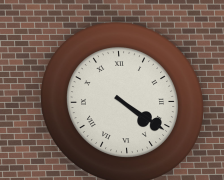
4:21
